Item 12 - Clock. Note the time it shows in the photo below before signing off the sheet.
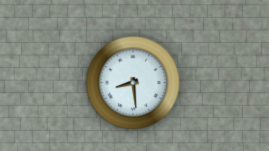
8:29
